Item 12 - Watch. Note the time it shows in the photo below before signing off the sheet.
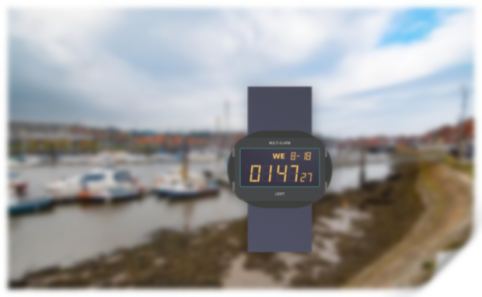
1:47
